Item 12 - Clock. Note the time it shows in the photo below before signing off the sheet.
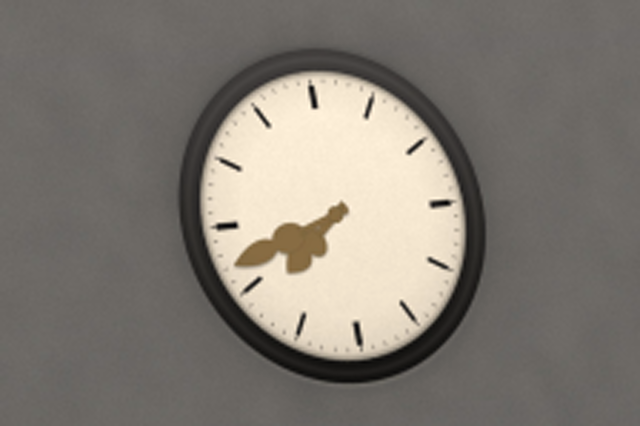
7:42
